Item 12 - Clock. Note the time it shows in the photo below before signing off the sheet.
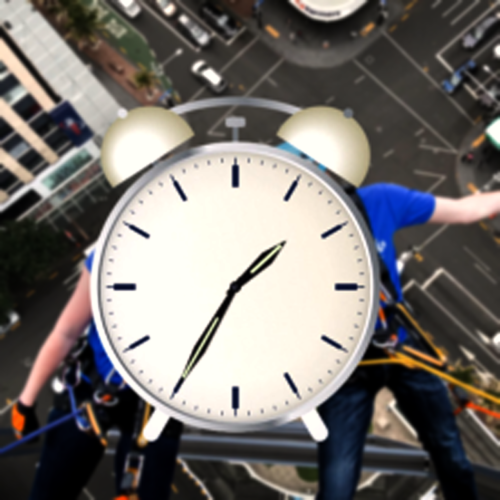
1:35
